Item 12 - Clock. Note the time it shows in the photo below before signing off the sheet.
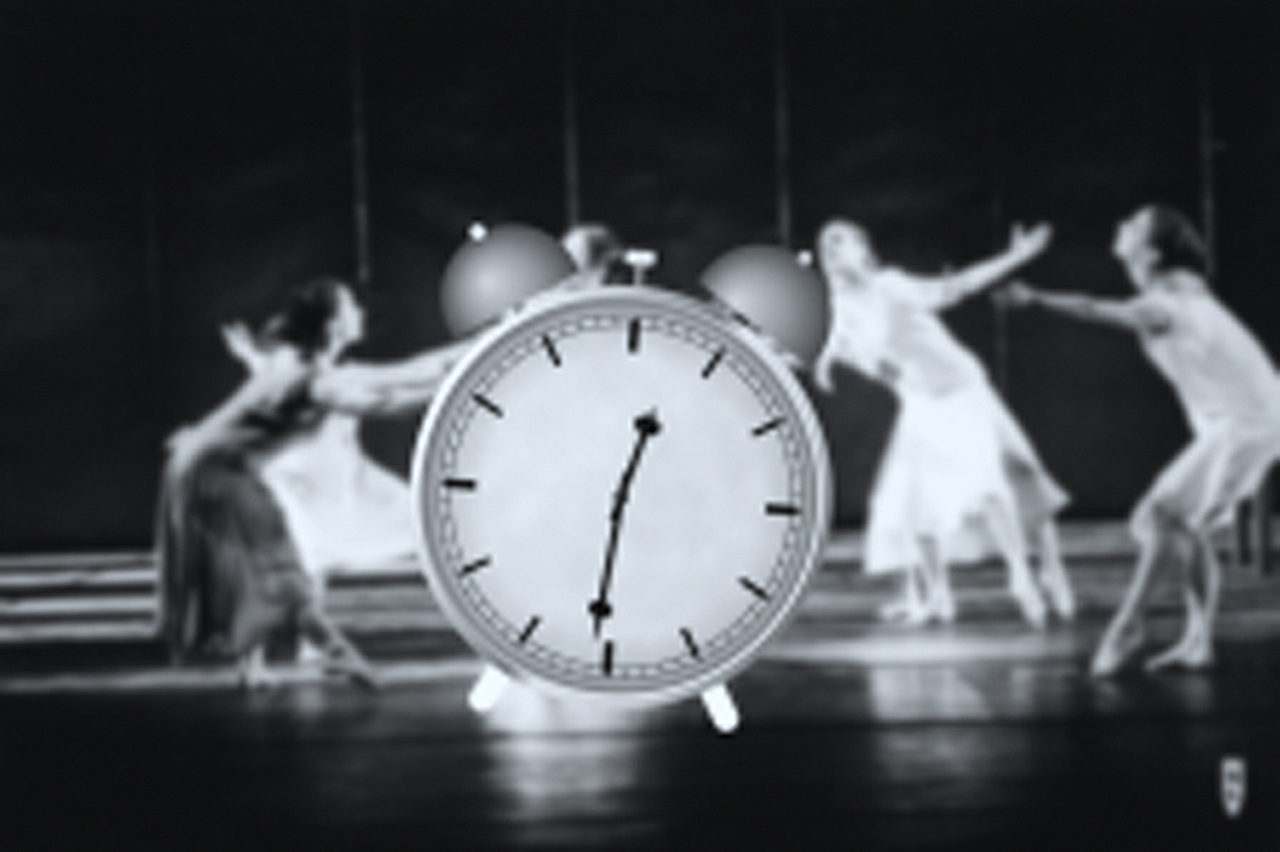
12:31
